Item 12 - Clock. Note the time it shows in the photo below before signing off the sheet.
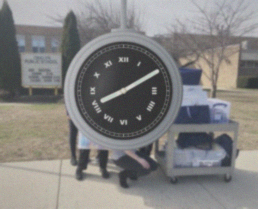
8:10
